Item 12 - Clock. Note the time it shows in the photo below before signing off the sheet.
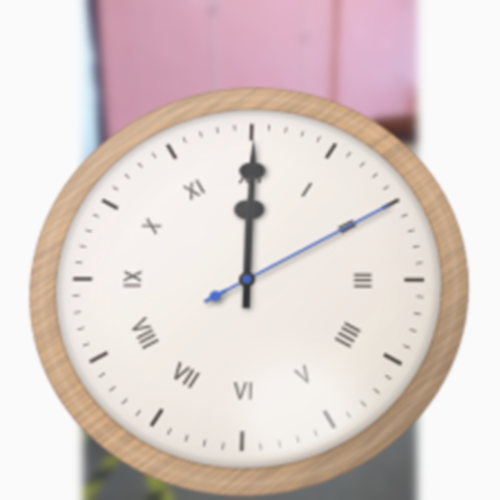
12:00:10
